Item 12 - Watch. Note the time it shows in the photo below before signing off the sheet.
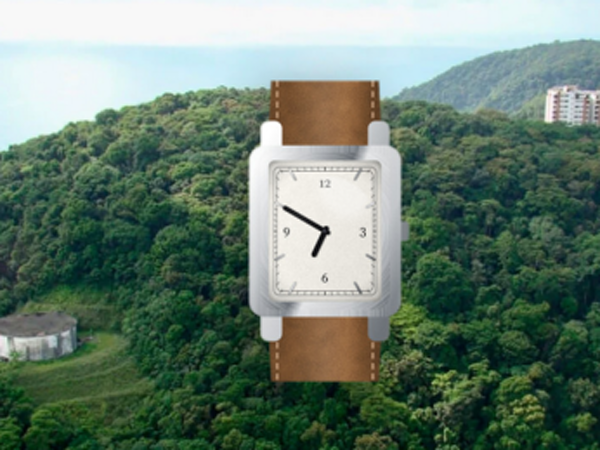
6:50
